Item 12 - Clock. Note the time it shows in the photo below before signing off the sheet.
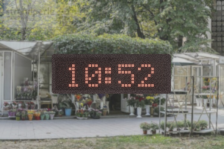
10:52
